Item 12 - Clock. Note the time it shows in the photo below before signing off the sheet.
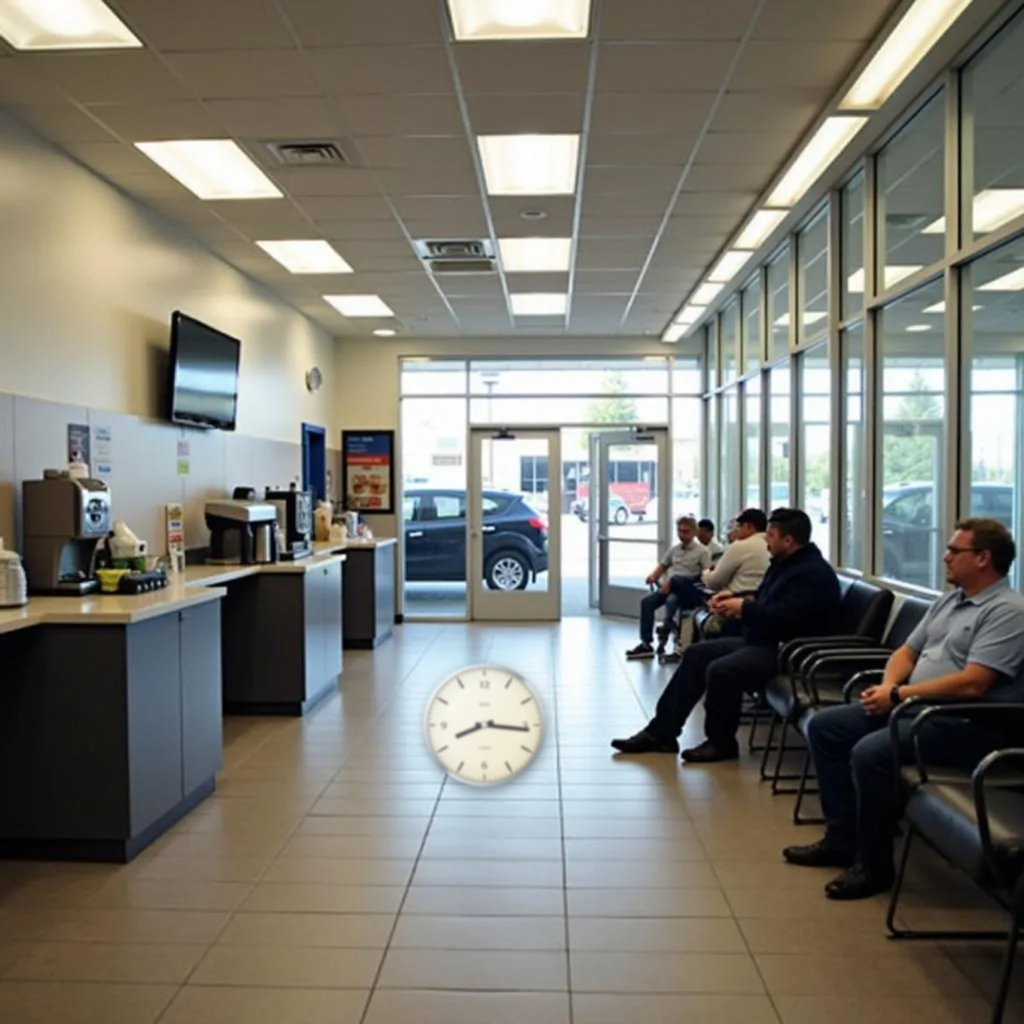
8:16
